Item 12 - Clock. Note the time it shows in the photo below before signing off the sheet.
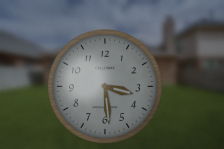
3:29
